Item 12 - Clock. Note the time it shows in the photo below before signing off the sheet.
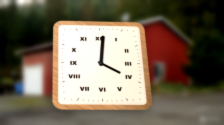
4:01
